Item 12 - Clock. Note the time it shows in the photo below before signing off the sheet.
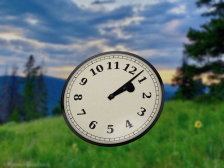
1:03
